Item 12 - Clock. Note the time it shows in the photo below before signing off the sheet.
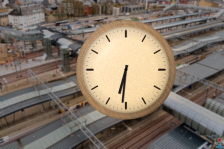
6:31
